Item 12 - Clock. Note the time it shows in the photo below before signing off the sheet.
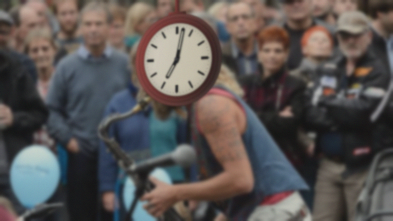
7:02
